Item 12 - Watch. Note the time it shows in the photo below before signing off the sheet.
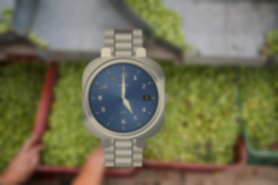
5:00
